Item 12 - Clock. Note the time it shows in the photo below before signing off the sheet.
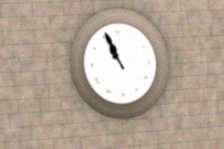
10:56
